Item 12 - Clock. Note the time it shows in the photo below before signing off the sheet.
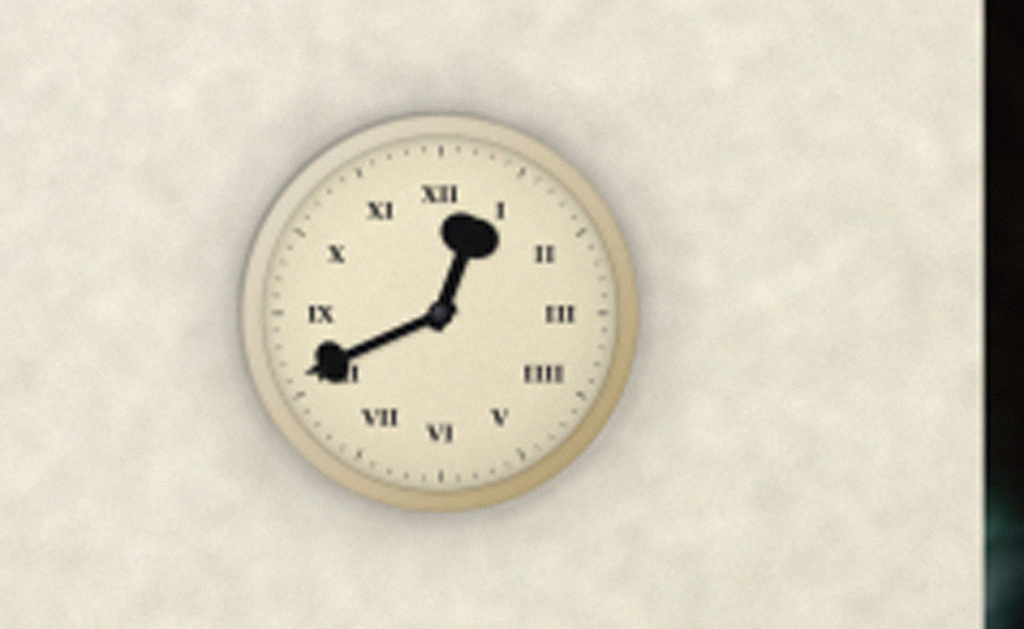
12:41
